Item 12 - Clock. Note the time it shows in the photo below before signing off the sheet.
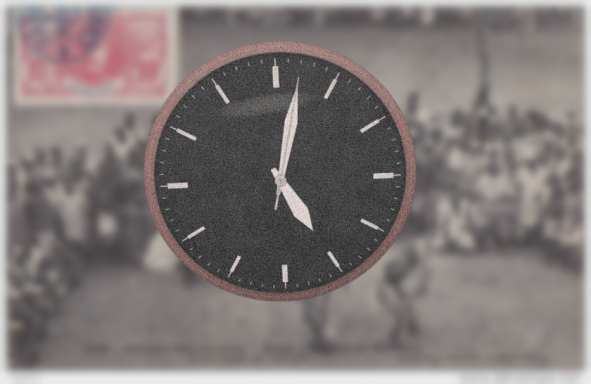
5:02:02
